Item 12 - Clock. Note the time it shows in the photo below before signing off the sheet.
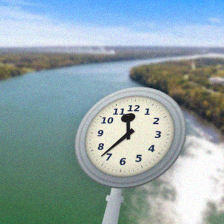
11:37
